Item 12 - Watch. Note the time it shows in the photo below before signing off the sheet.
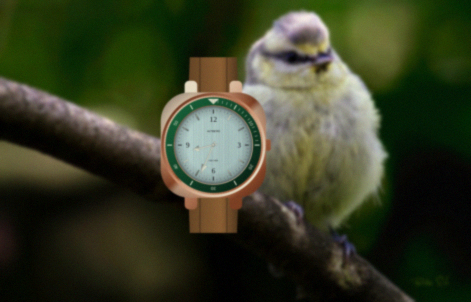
8:34
